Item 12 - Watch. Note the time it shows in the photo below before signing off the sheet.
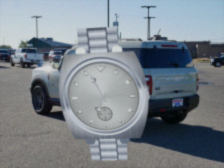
6:56
